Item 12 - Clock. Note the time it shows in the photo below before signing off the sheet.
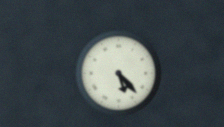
5:23
